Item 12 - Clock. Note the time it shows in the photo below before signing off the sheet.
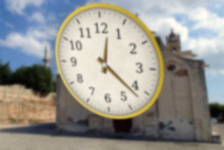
12:22
